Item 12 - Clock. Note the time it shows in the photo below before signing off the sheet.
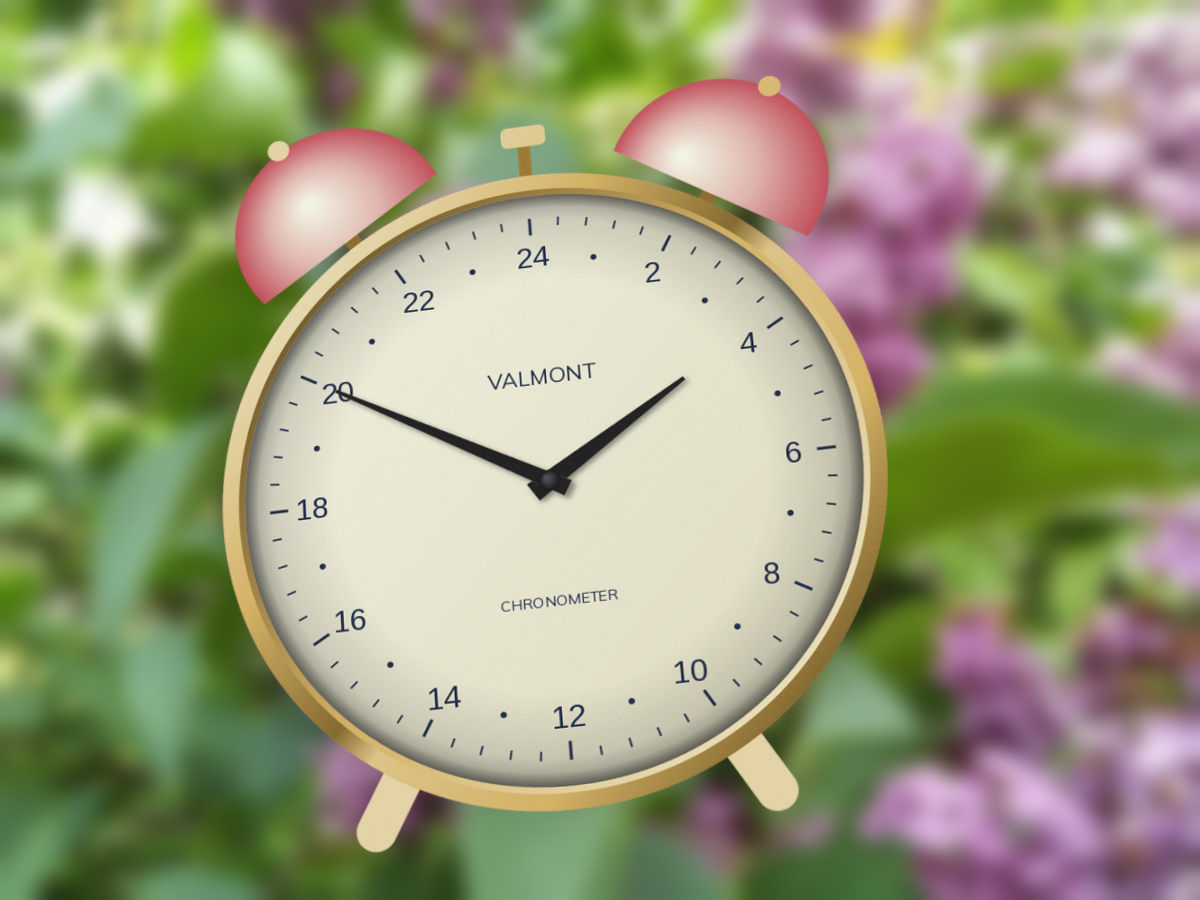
3:50
